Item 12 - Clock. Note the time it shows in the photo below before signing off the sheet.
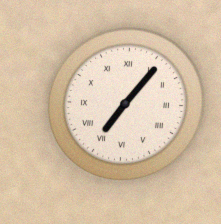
7:06
